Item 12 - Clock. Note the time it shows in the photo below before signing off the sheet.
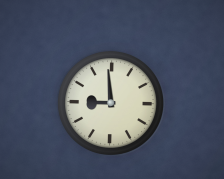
8:59
